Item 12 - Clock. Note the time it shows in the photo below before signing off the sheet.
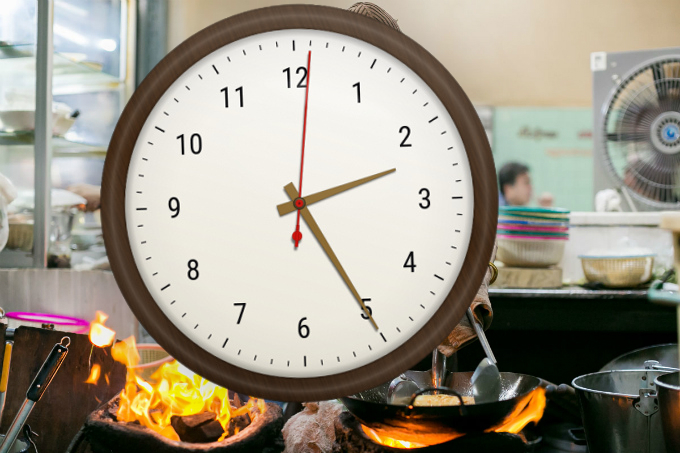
2:25:01
